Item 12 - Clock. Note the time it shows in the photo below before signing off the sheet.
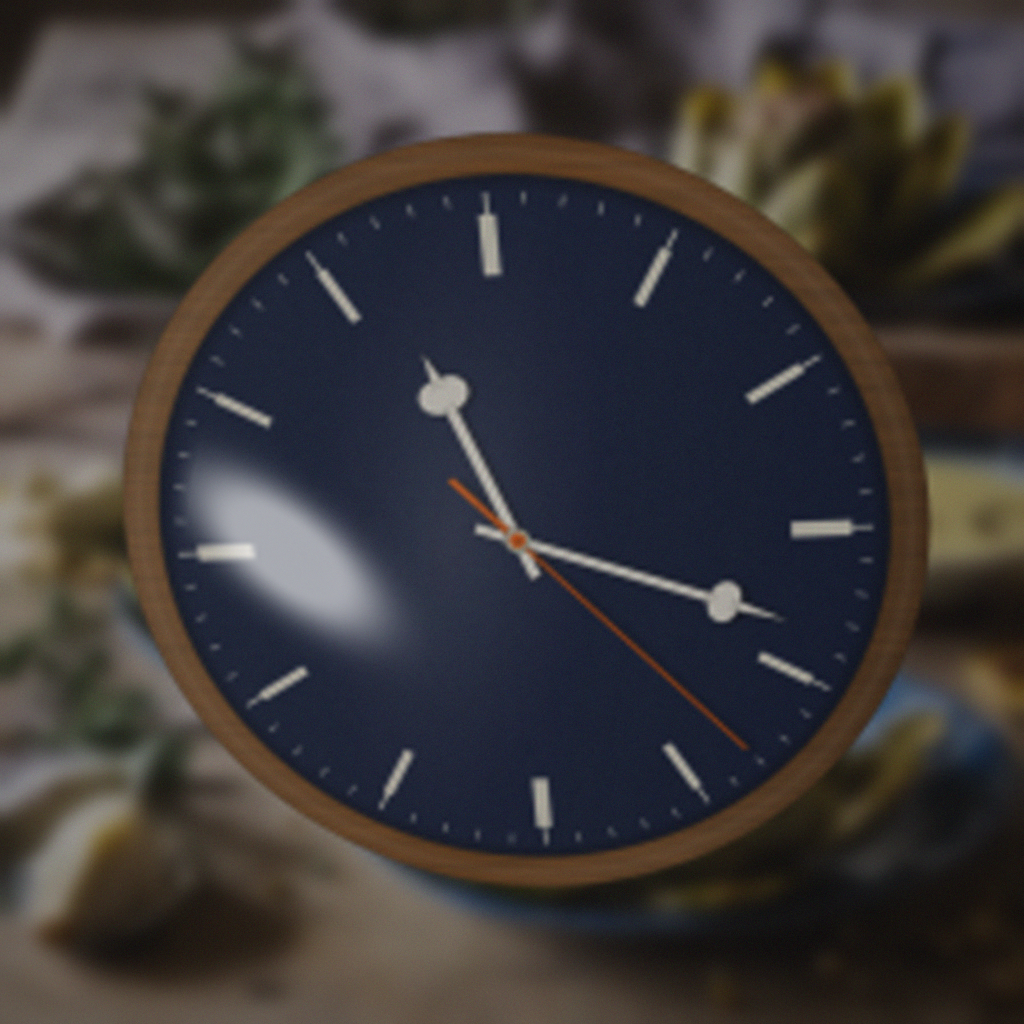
11:18:23
